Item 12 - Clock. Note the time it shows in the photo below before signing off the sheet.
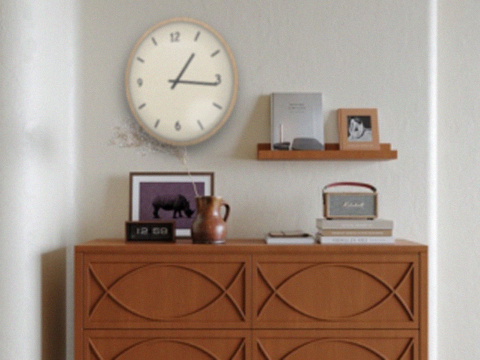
1:16
